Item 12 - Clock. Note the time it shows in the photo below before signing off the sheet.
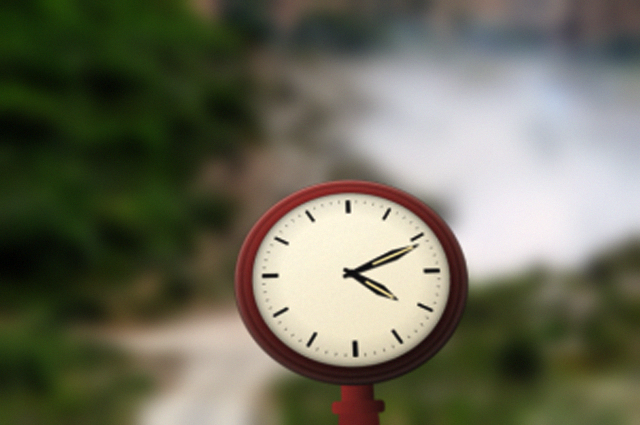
4:11
